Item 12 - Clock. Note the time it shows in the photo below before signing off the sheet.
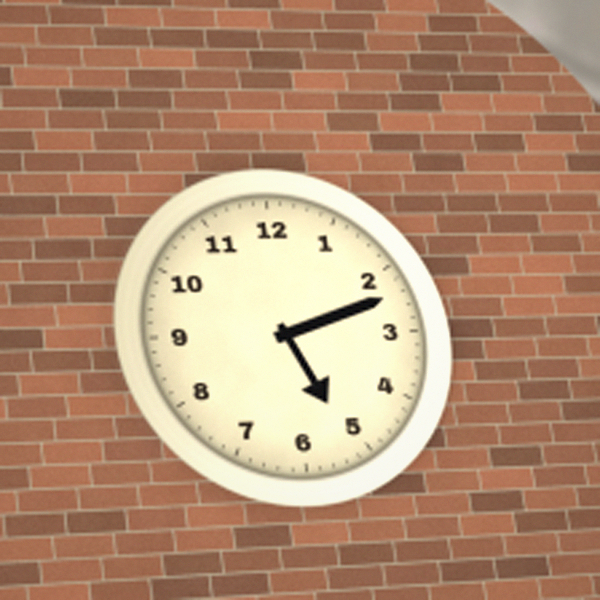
5:12
